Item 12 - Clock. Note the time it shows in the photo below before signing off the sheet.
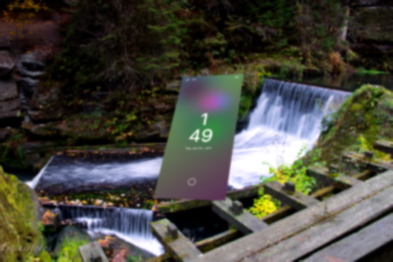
1:49
